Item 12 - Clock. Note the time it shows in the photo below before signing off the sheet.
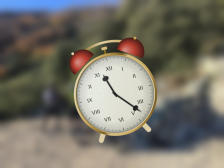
11:23
